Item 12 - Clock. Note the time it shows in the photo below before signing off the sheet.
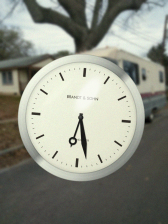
6:28
